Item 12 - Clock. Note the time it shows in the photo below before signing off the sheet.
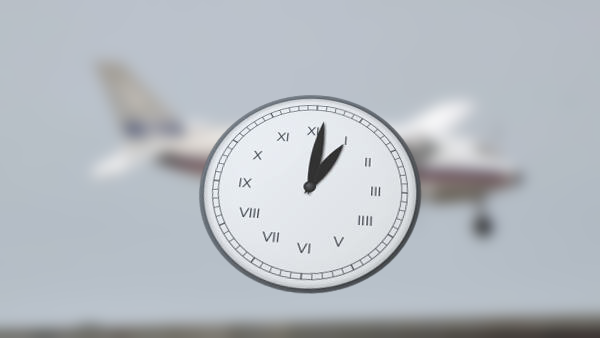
1:01
